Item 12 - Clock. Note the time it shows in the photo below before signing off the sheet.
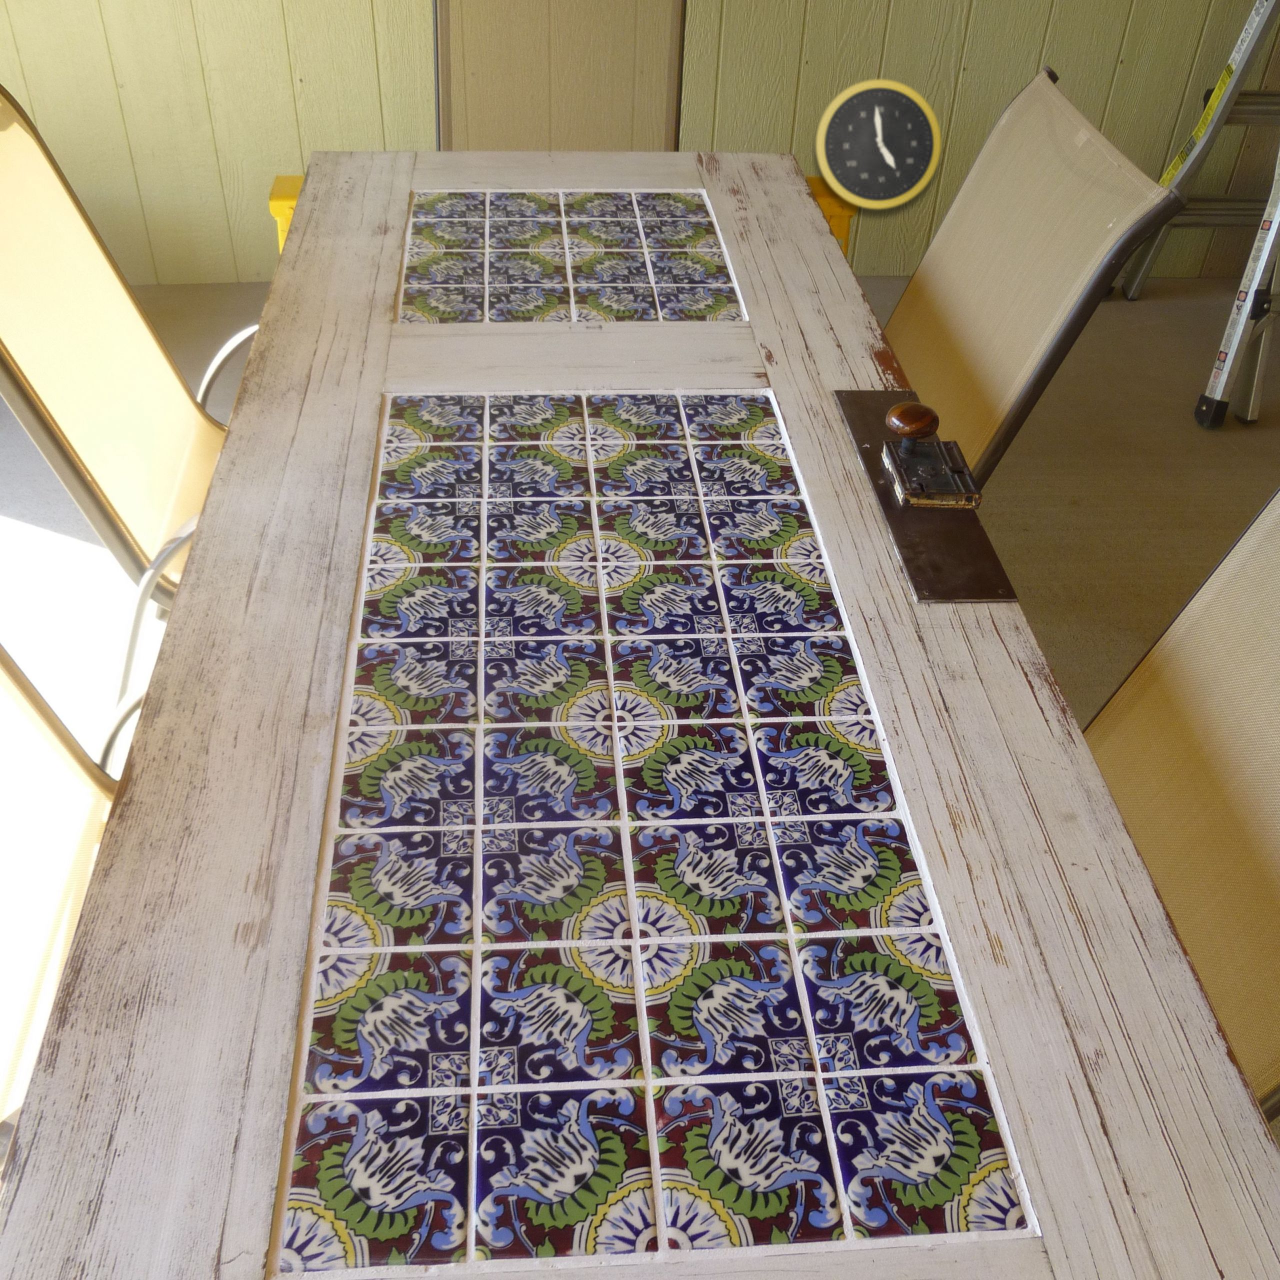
4:59
